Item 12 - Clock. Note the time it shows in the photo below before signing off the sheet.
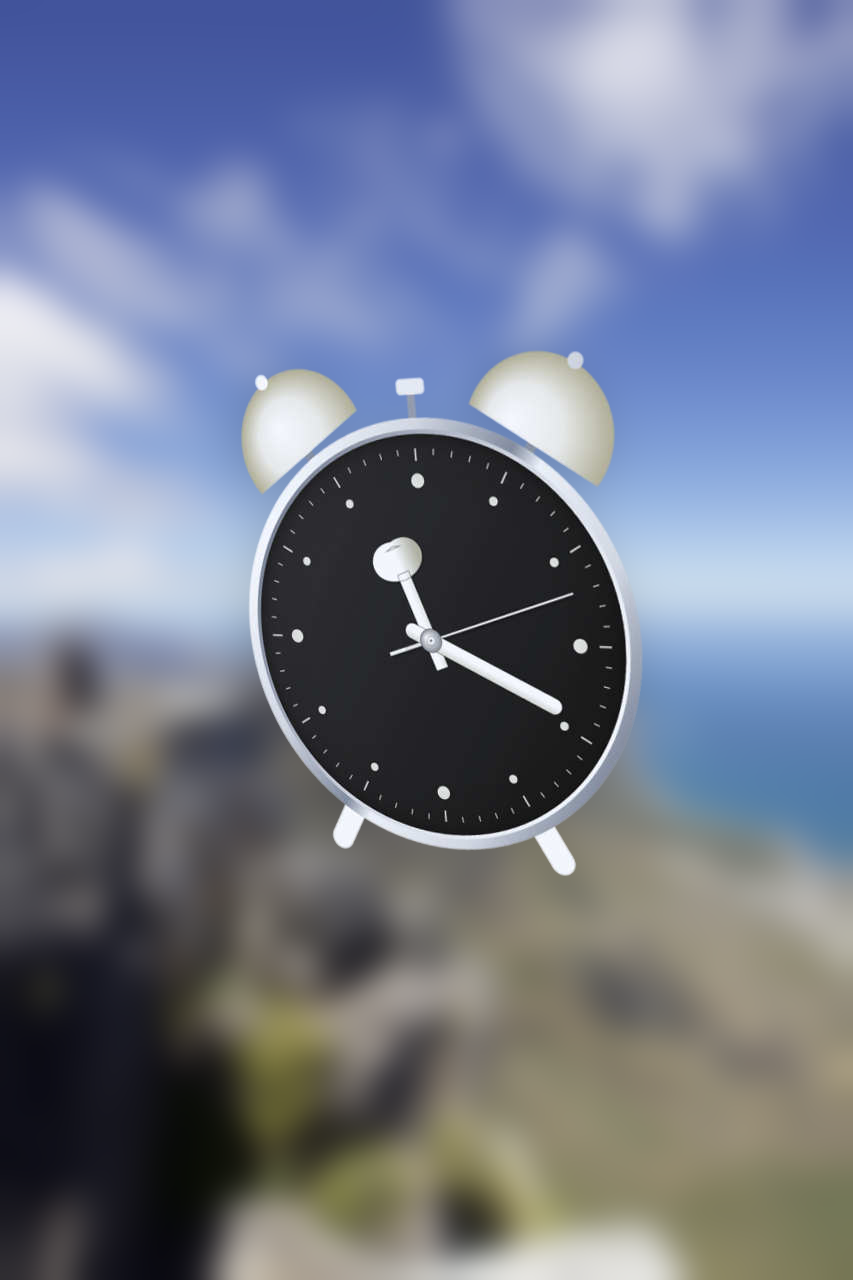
11:19:12
